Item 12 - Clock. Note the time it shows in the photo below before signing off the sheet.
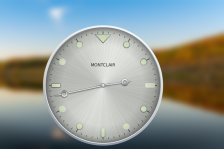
2:43
